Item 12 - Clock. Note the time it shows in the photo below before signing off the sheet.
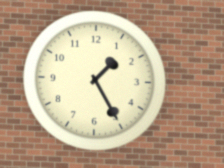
1:25
